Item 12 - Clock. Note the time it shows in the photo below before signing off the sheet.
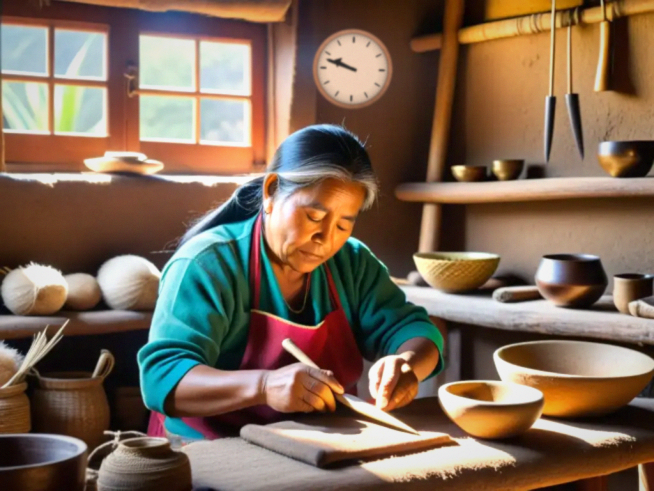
9:48
